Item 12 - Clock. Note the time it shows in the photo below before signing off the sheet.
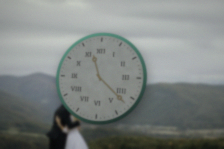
11:22
